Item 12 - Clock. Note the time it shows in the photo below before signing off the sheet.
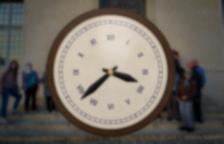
3:38
